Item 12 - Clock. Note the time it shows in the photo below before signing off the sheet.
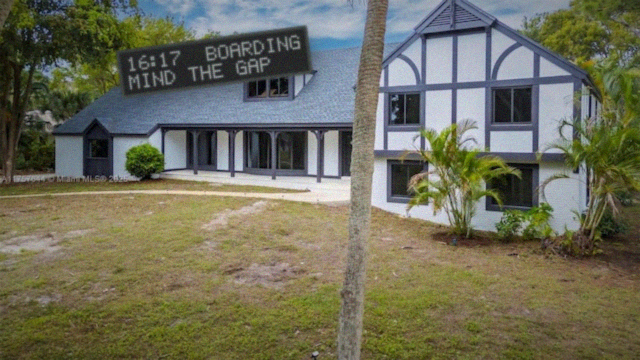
16:17
